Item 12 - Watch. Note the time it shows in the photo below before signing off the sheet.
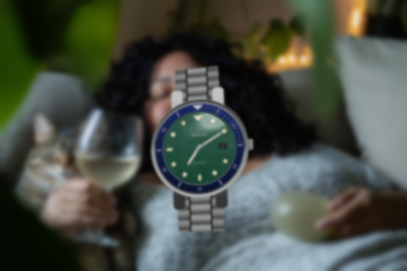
7:10
